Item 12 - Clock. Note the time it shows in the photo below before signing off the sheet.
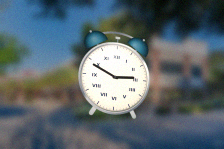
2:49
